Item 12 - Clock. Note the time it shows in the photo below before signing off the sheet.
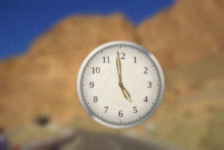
4:59
